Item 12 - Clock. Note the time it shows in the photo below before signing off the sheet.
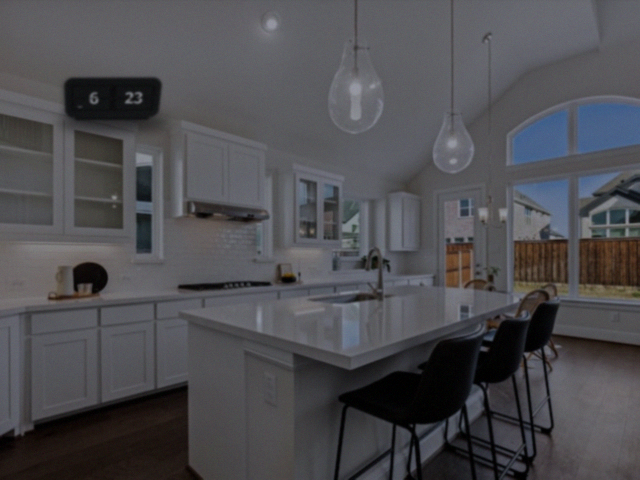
6:23
